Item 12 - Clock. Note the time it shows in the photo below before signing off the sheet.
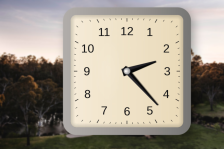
2:23
